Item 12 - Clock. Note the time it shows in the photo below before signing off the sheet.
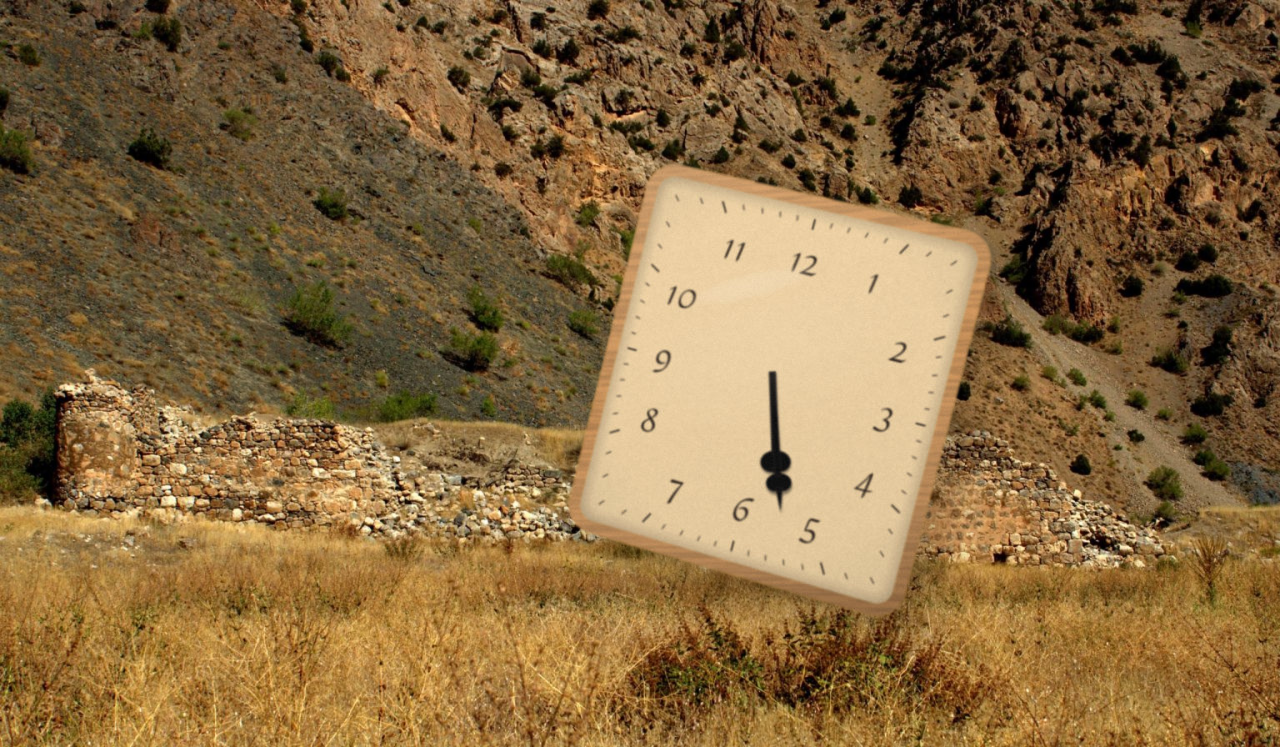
5:27
